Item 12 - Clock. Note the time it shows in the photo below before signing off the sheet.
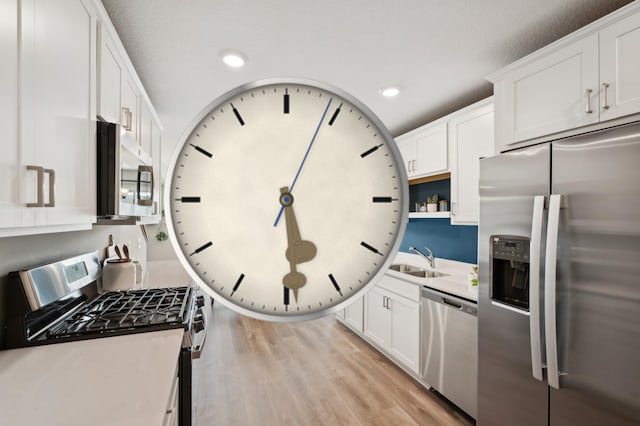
5:29:04
